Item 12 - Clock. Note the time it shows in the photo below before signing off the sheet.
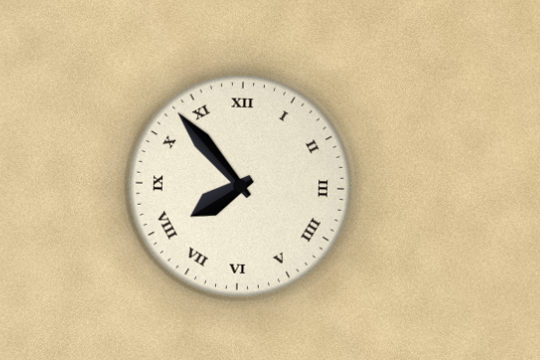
7:53
